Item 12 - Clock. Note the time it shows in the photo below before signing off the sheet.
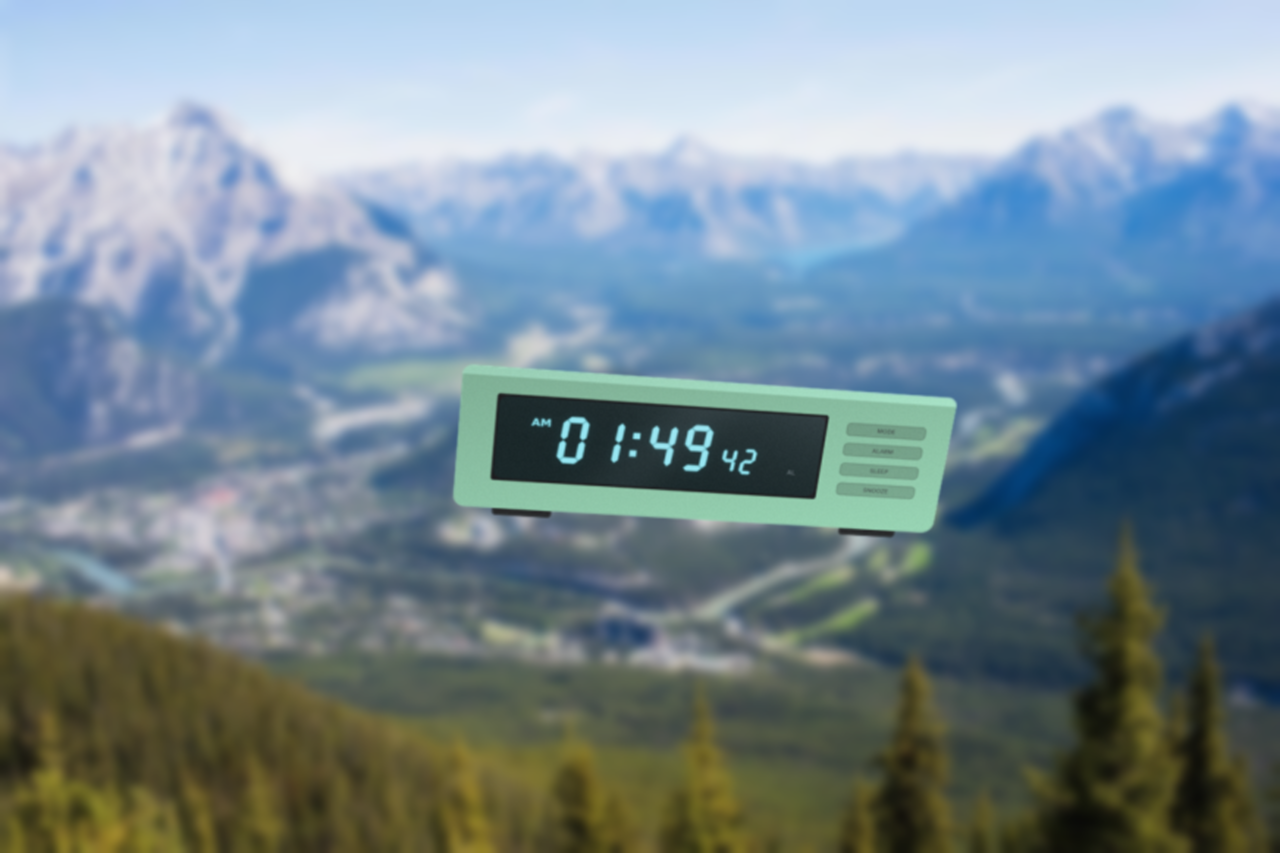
1:49:42
